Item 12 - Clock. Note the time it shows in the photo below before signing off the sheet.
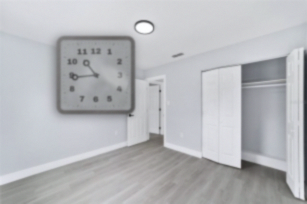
10:44
